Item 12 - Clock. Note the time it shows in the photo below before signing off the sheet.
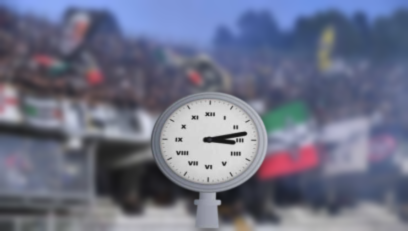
3:13
